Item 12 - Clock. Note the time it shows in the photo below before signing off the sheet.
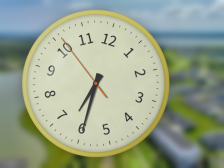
6:29:51
